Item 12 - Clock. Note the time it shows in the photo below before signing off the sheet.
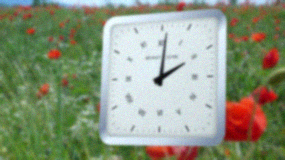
2:01
